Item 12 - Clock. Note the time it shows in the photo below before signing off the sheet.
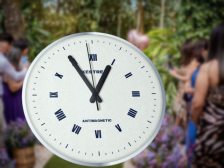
12:54:59
